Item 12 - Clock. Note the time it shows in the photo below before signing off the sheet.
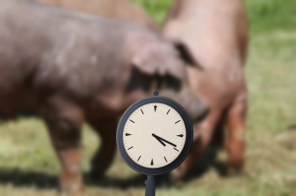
4:19
